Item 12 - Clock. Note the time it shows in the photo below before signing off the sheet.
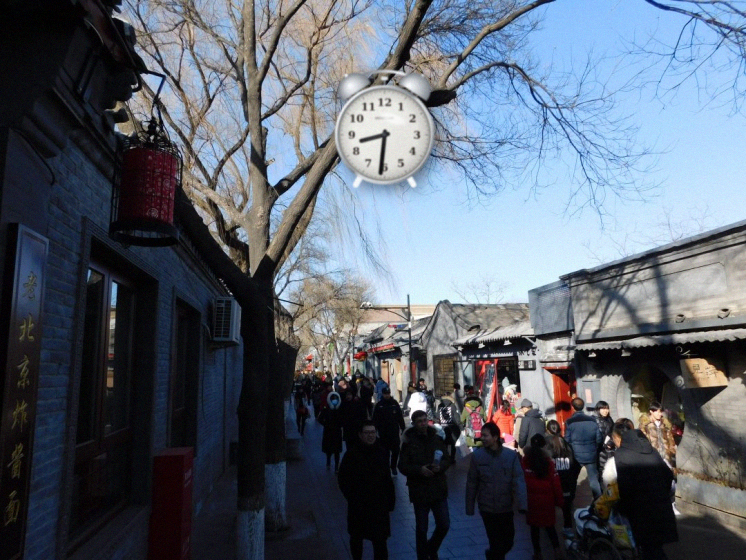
8:31
